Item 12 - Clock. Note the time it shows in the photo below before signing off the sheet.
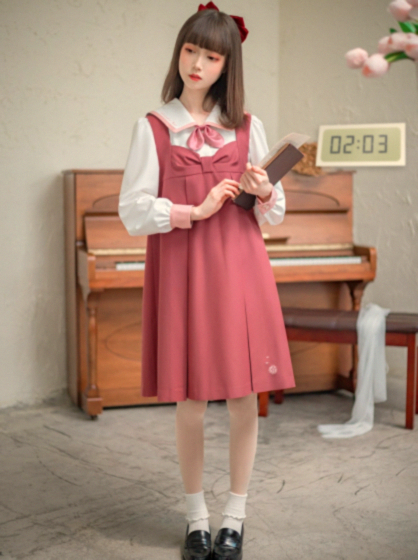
2:03
